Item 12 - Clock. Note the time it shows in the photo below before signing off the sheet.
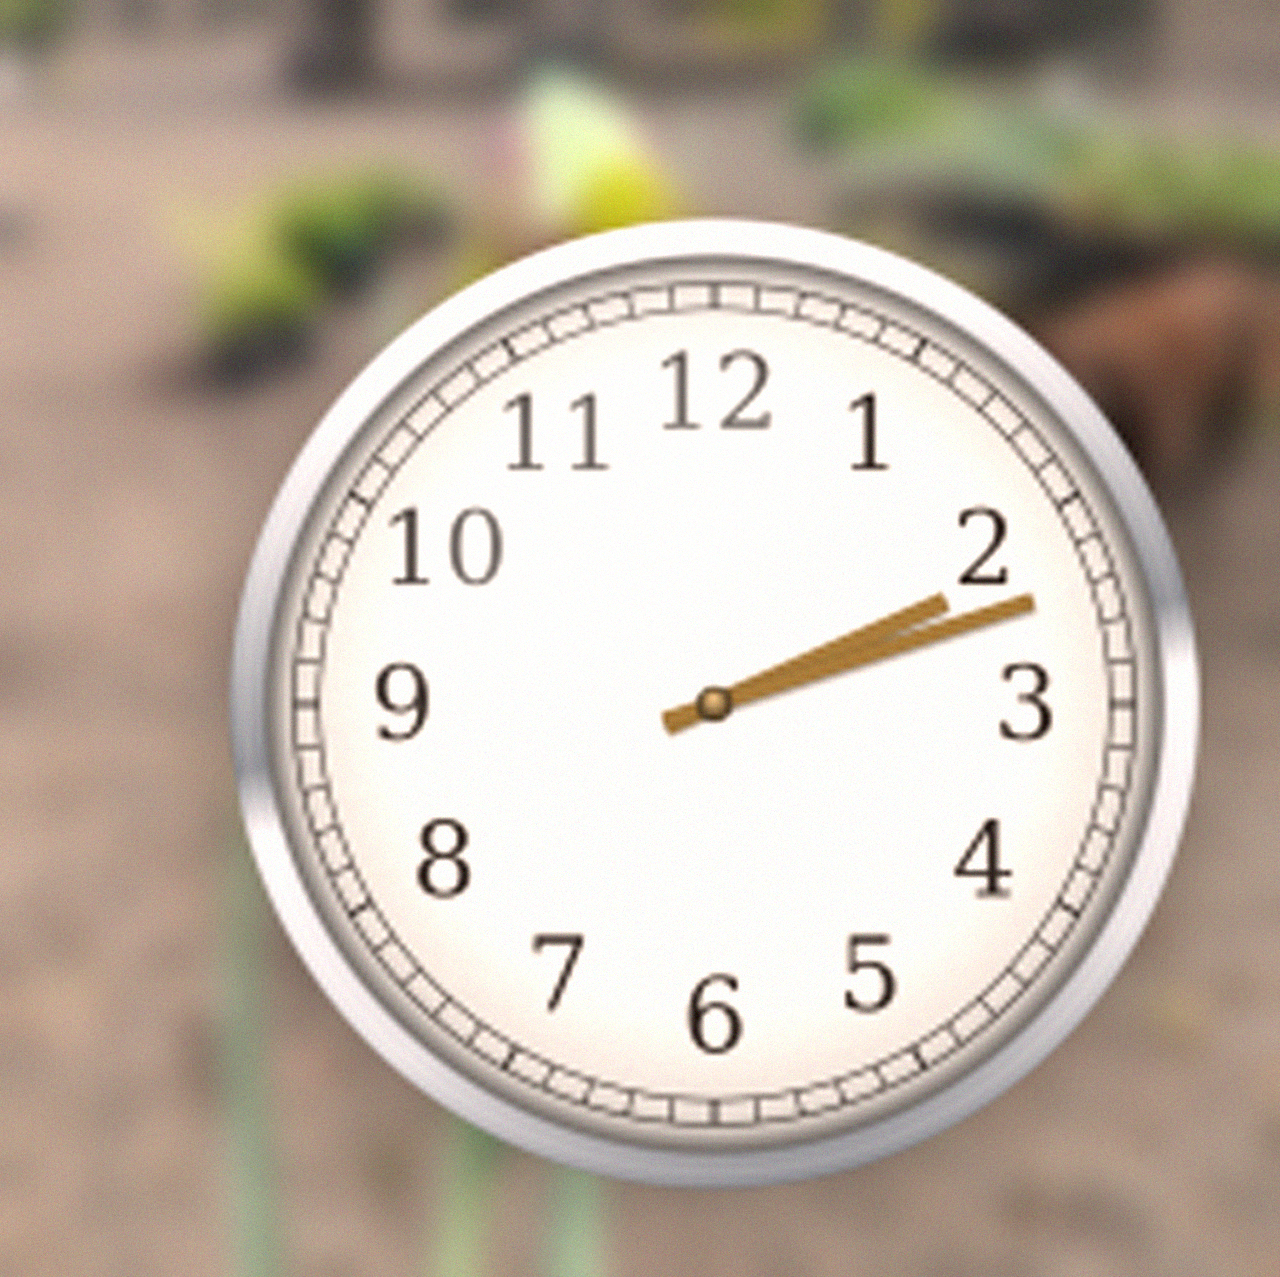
2:12
